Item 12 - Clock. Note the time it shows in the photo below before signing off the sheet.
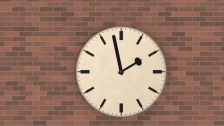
1:58
